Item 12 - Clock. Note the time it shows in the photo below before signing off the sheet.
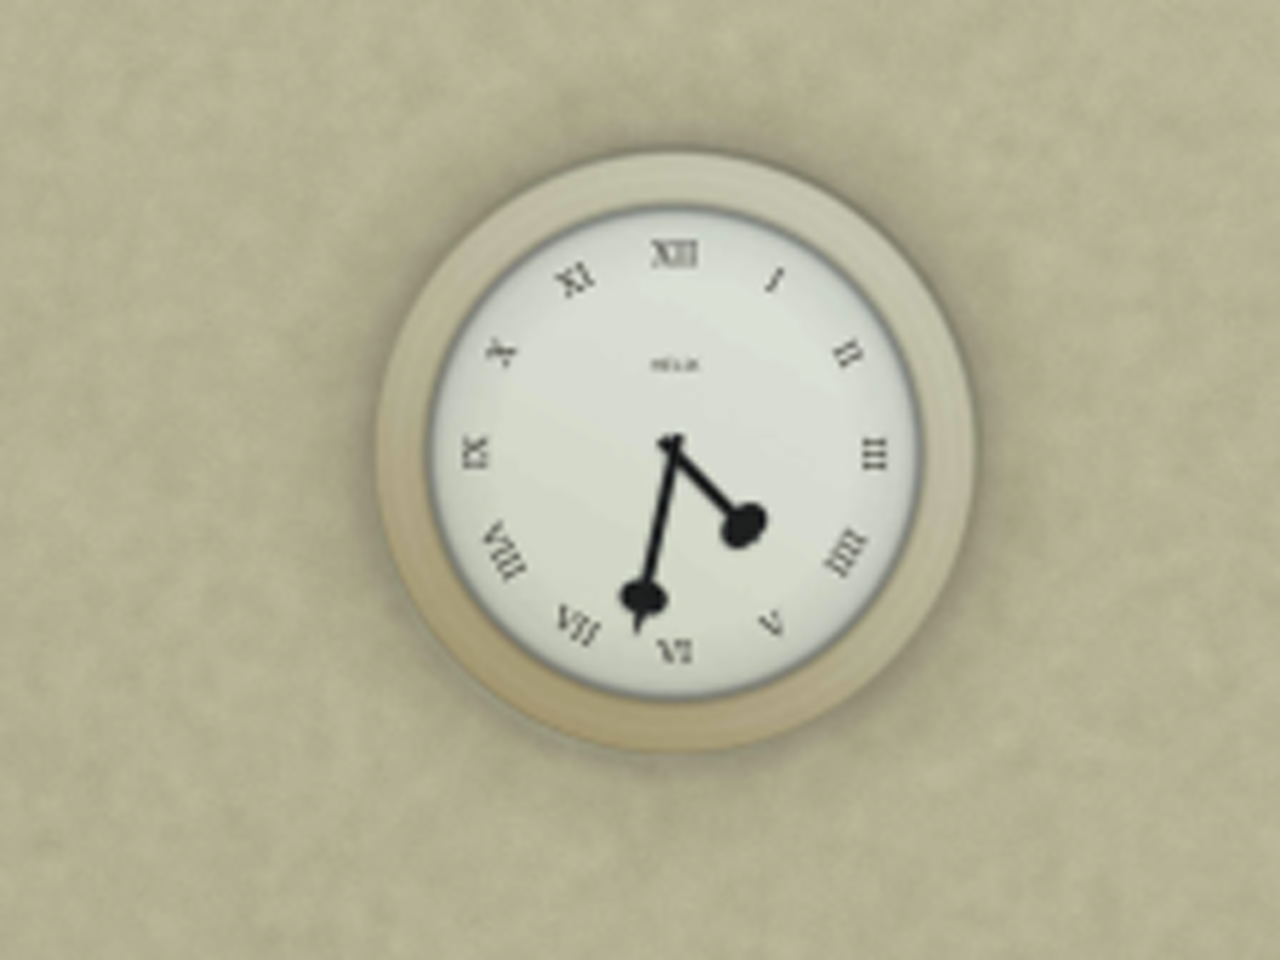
4:32
